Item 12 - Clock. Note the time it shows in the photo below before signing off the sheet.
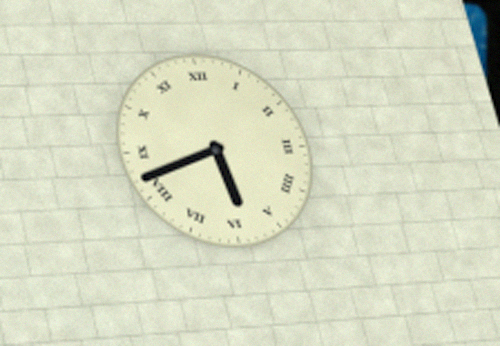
5:42
